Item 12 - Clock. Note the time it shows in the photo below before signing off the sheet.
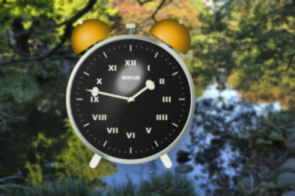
1:47
